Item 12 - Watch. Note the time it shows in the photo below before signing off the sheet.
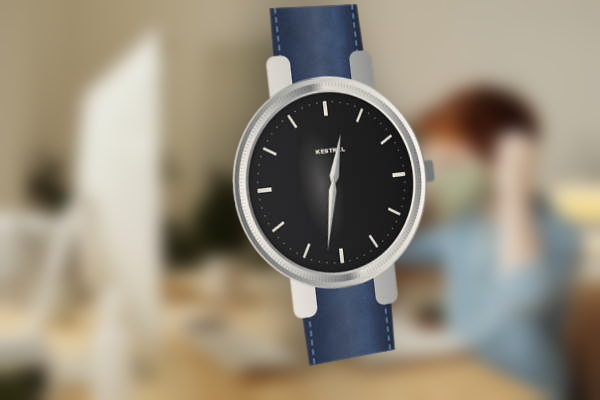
12:32
